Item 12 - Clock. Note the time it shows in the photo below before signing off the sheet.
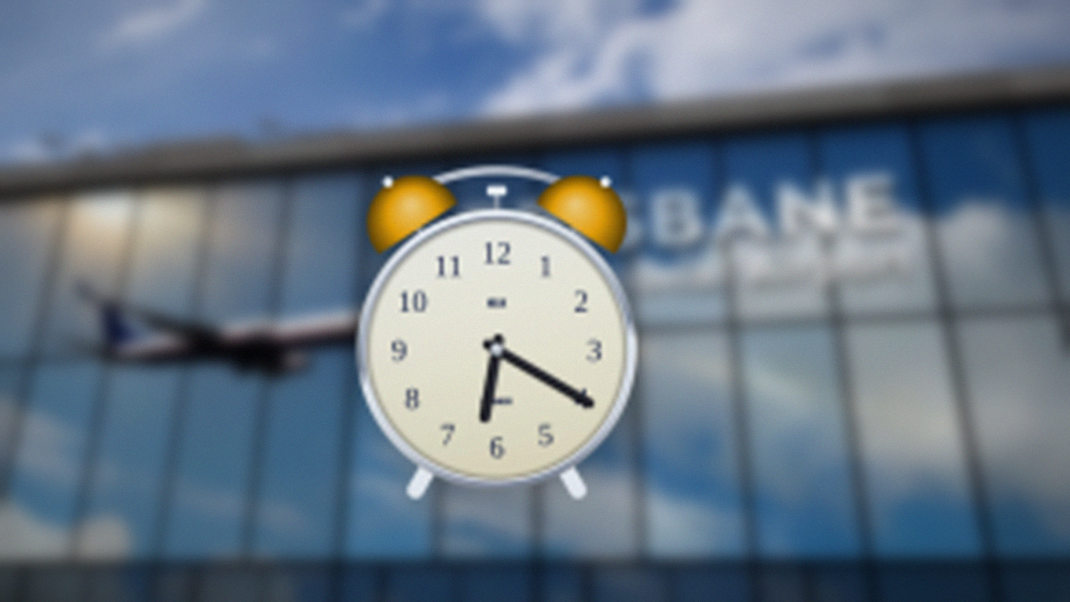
6:20
